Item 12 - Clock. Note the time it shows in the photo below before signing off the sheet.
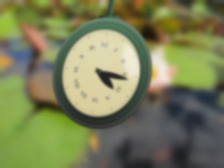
4:16
